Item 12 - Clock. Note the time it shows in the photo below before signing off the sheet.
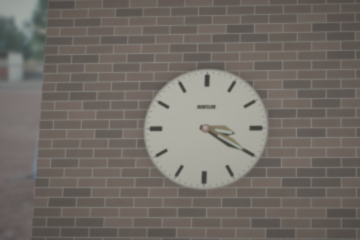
3:20
